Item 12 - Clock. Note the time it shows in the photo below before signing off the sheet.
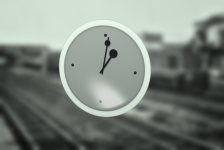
1:01
